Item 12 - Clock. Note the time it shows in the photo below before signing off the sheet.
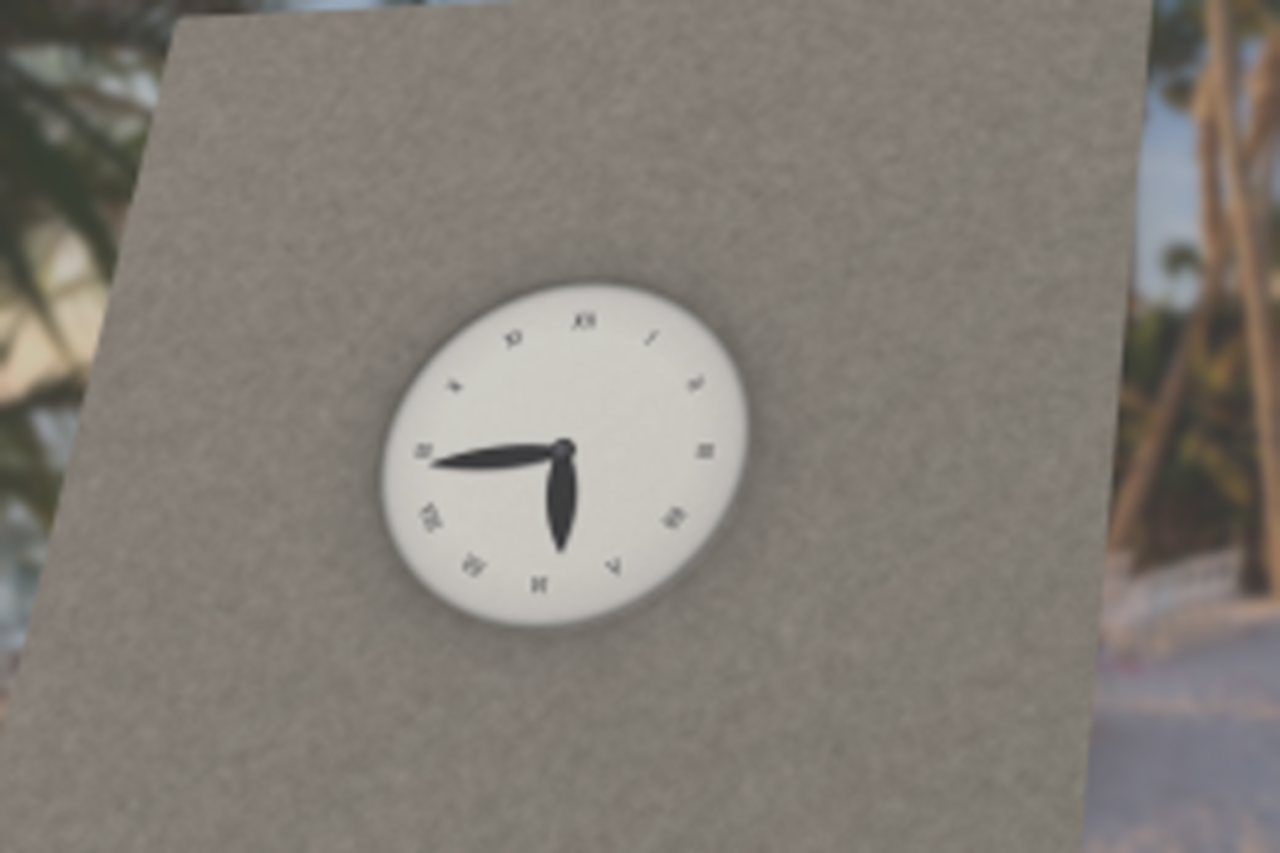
5:44
